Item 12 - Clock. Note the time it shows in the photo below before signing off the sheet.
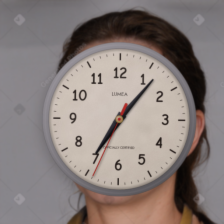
7:06:34
